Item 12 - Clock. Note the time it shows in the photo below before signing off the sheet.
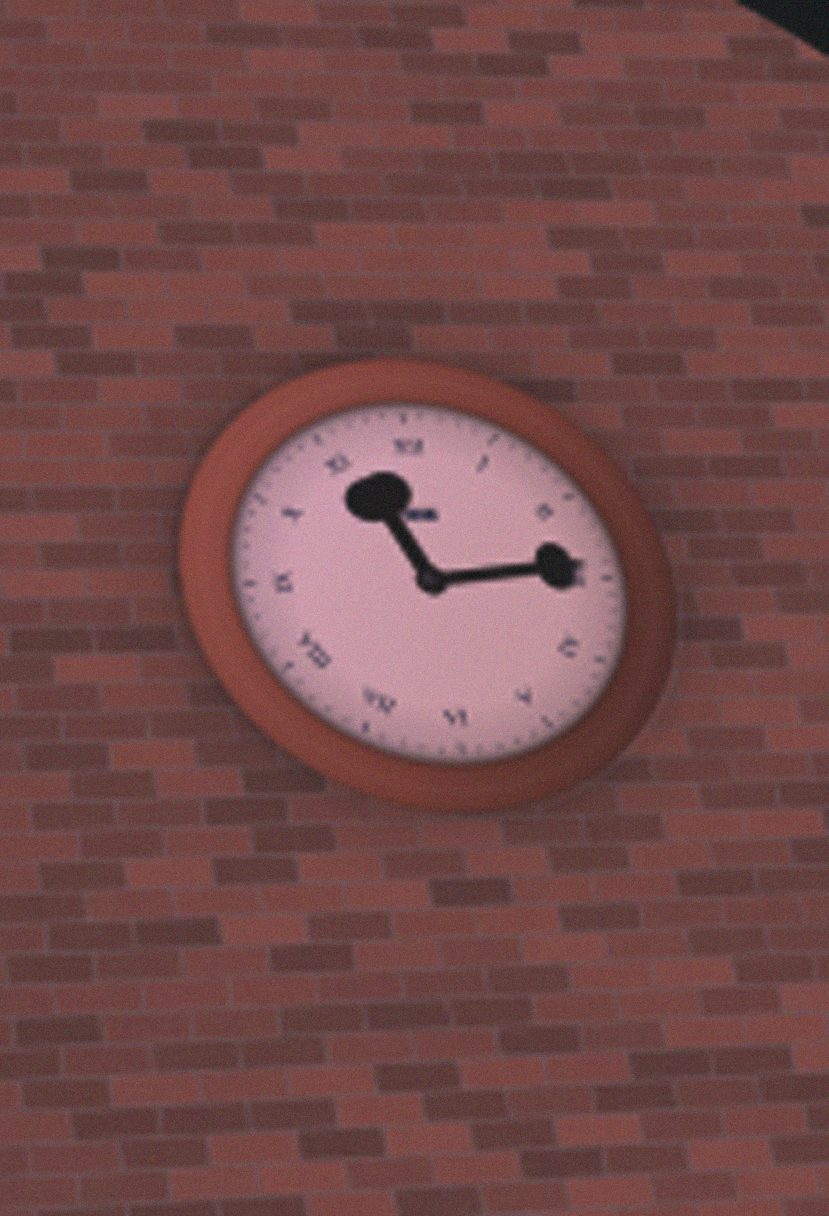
11:14
